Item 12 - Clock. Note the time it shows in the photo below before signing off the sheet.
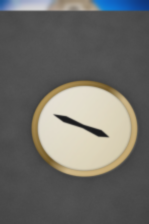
3:49
